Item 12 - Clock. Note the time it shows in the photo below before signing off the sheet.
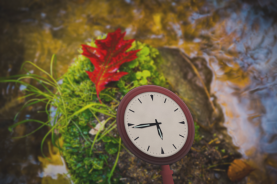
5:44
